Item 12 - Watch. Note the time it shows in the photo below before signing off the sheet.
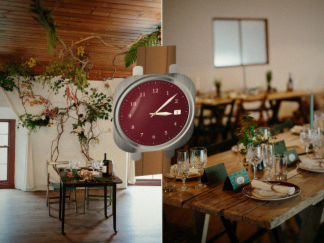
3:08
